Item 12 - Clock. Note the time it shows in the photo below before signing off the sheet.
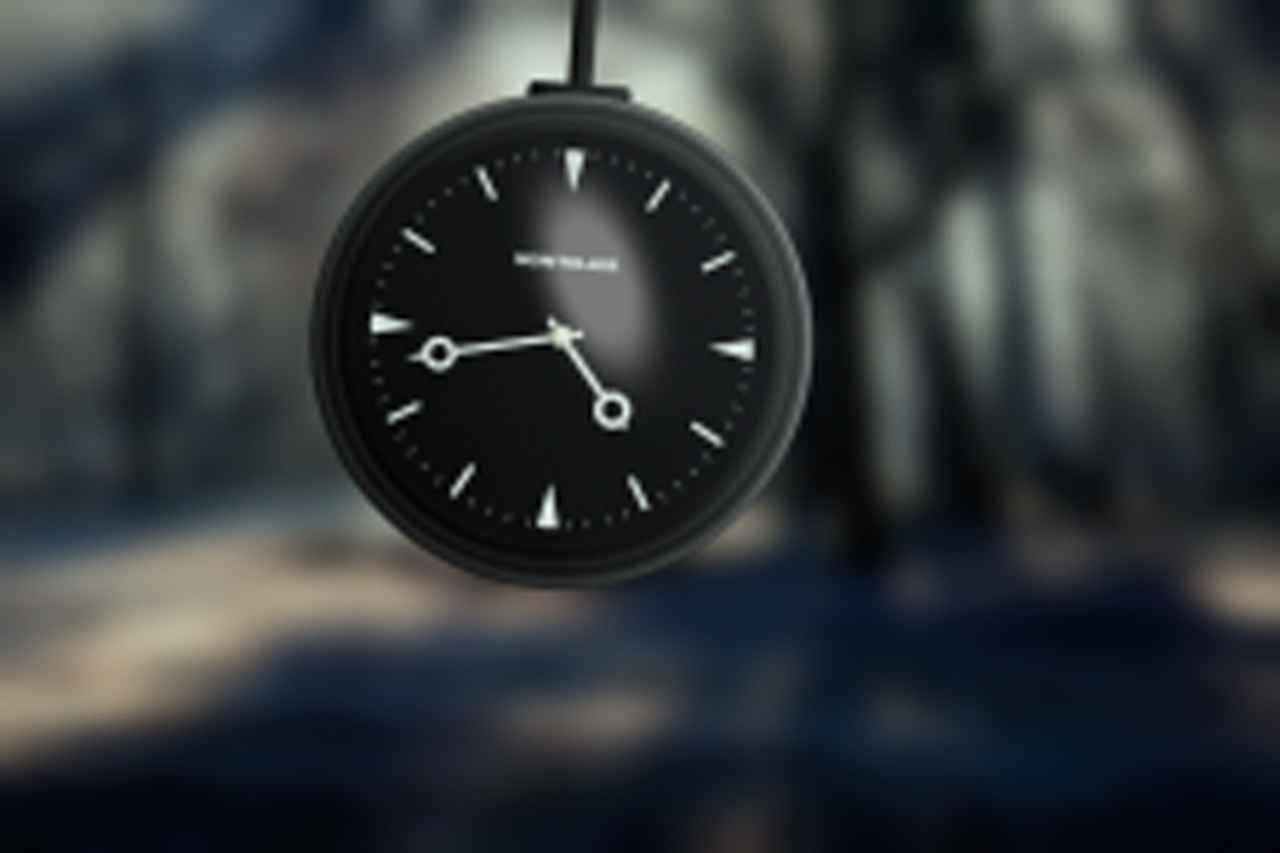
4:43
